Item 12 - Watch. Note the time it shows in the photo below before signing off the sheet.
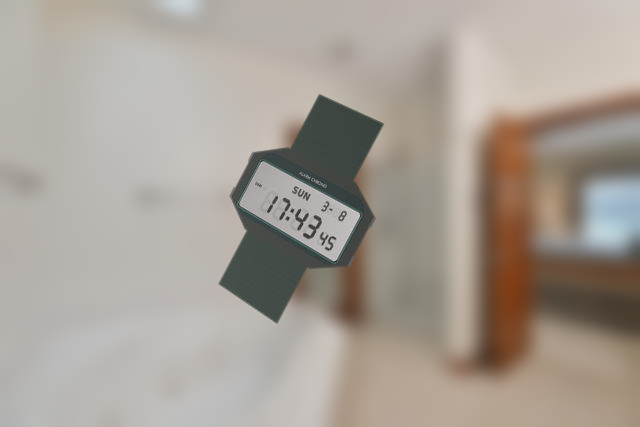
17:43:45
